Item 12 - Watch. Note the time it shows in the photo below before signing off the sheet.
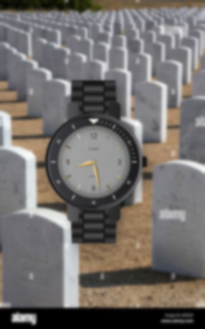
8:28
